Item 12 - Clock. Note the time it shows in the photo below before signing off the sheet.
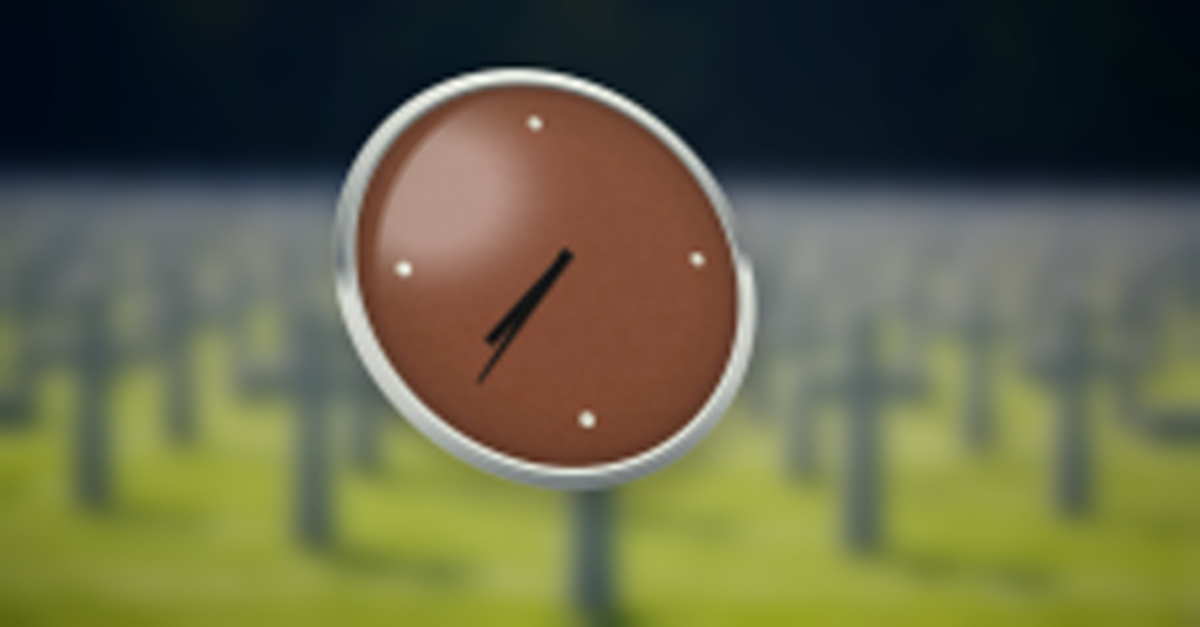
7:37
